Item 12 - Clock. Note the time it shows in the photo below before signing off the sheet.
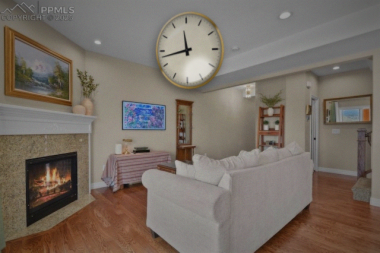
11:43
